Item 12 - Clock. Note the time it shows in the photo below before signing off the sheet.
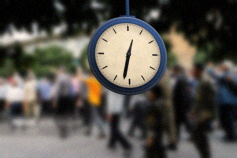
12:32
